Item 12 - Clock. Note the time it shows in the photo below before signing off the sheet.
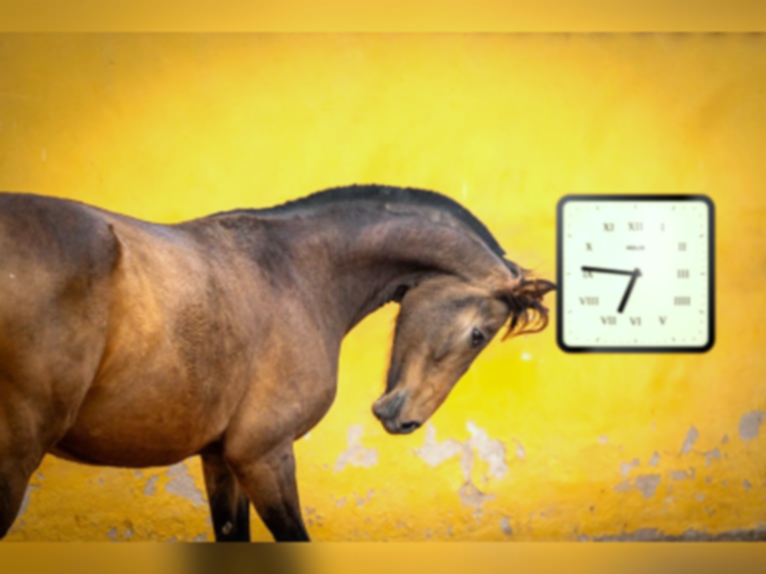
6:46
